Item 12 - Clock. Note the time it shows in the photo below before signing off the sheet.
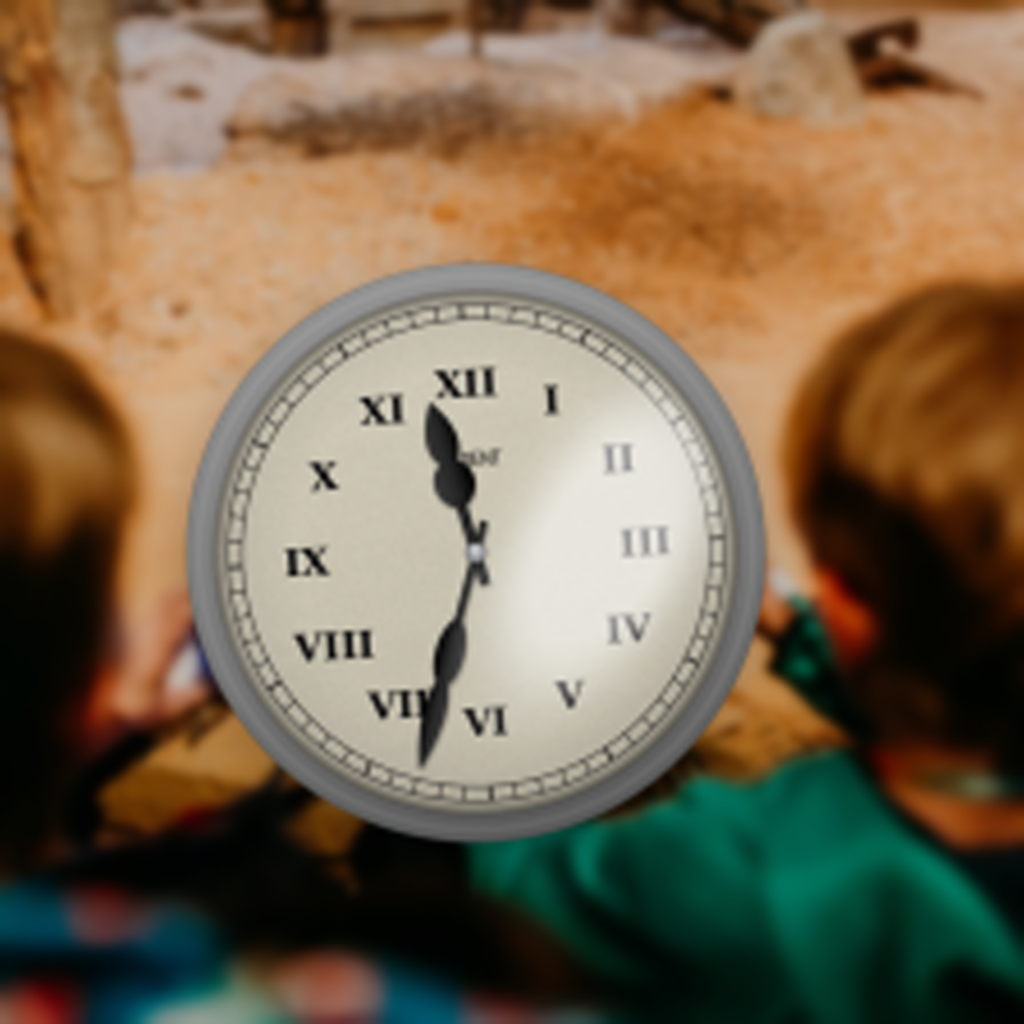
11:33
